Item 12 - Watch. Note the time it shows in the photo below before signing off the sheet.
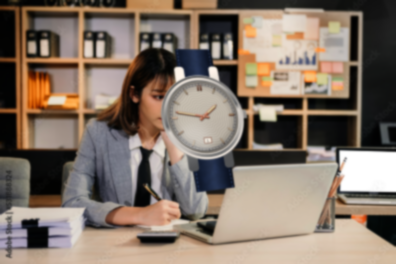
1:47
